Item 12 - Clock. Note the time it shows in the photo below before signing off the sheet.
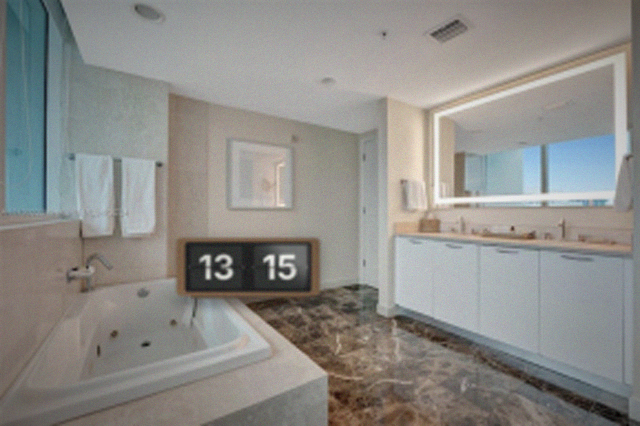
13:15
